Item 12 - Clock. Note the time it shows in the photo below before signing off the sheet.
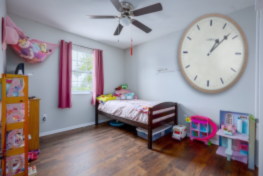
1:08
